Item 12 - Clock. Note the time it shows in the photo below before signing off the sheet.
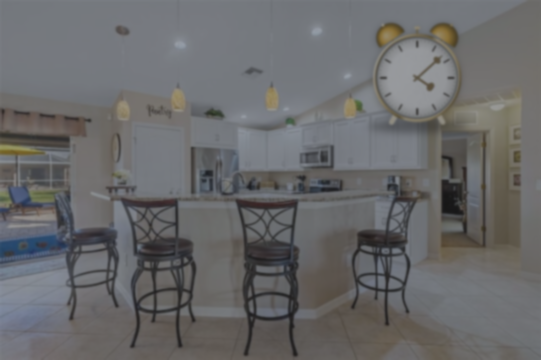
4:08
